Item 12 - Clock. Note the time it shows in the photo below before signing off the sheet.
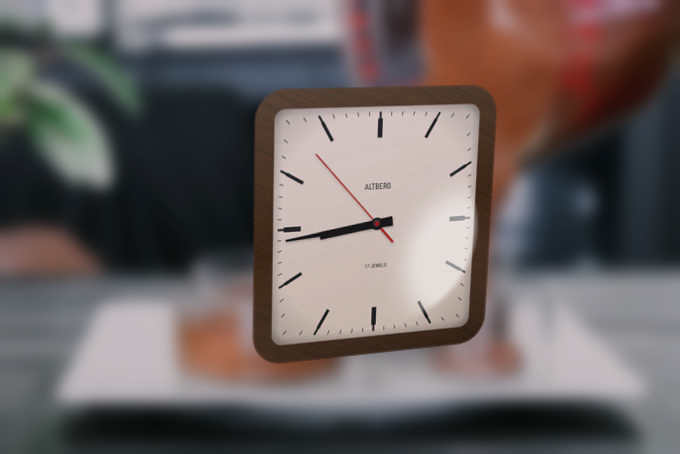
8:43:53
